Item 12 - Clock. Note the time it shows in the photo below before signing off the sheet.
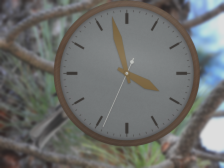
3:57:34
